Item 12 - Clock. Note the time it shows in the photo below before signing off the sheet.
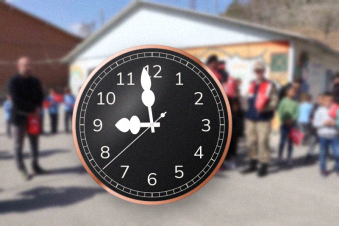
8:58:38
